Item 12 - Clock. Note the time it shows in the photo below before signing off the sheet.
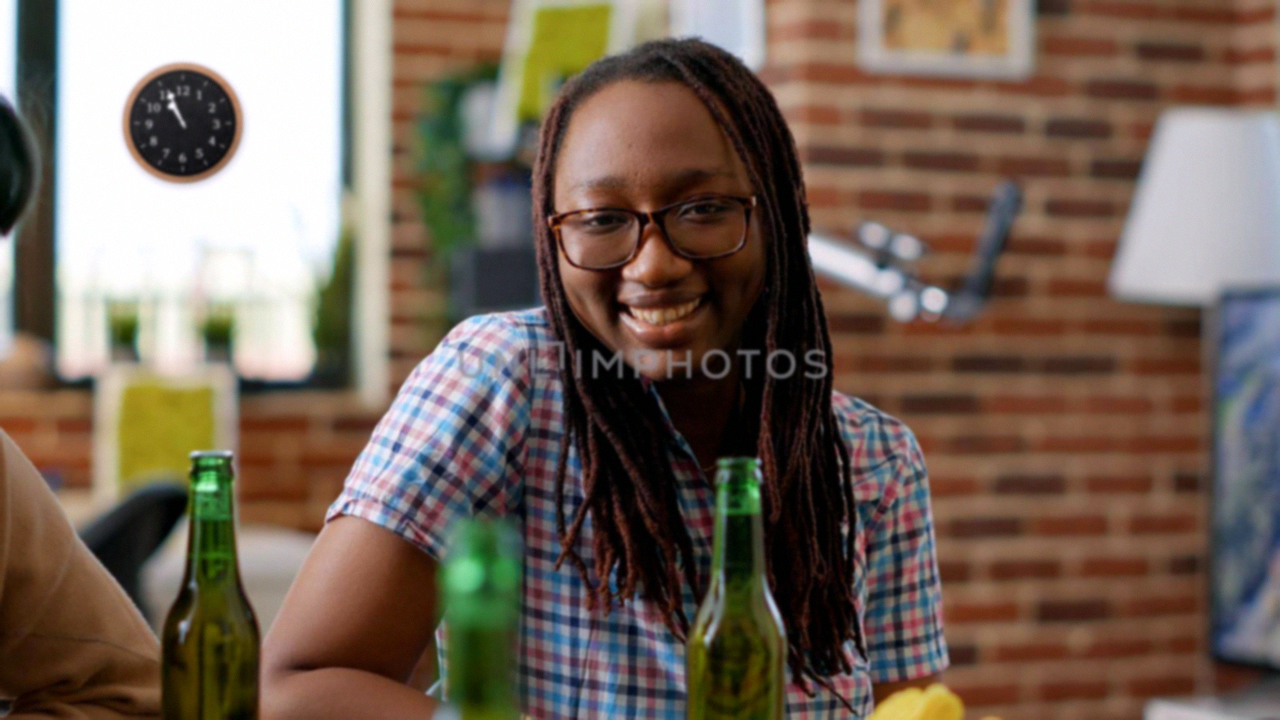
10:56
